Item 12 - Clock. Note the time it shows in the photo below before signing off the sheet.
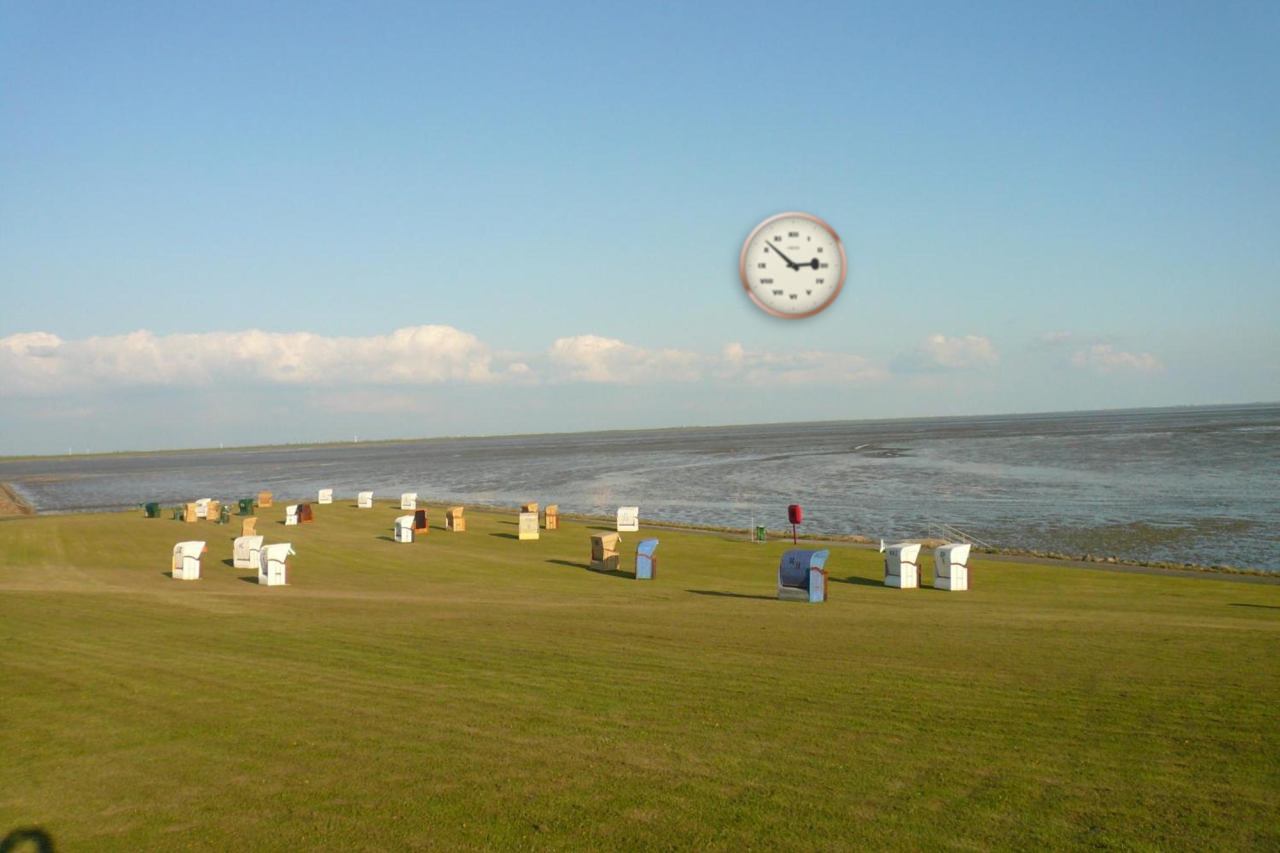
2:52
